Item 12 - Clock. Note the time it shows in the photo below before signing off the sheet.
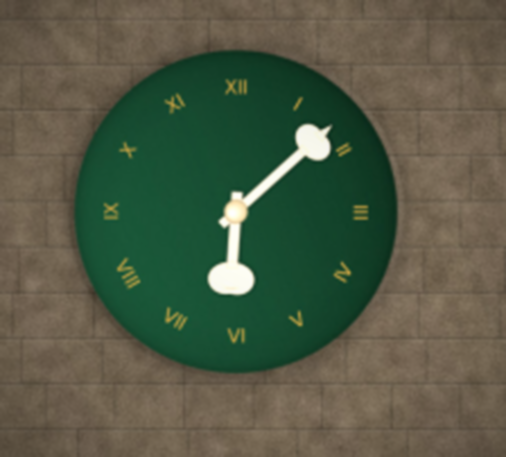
6:08
